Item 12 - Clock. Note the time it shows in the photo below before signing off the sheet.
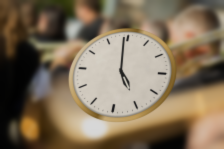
4:59
